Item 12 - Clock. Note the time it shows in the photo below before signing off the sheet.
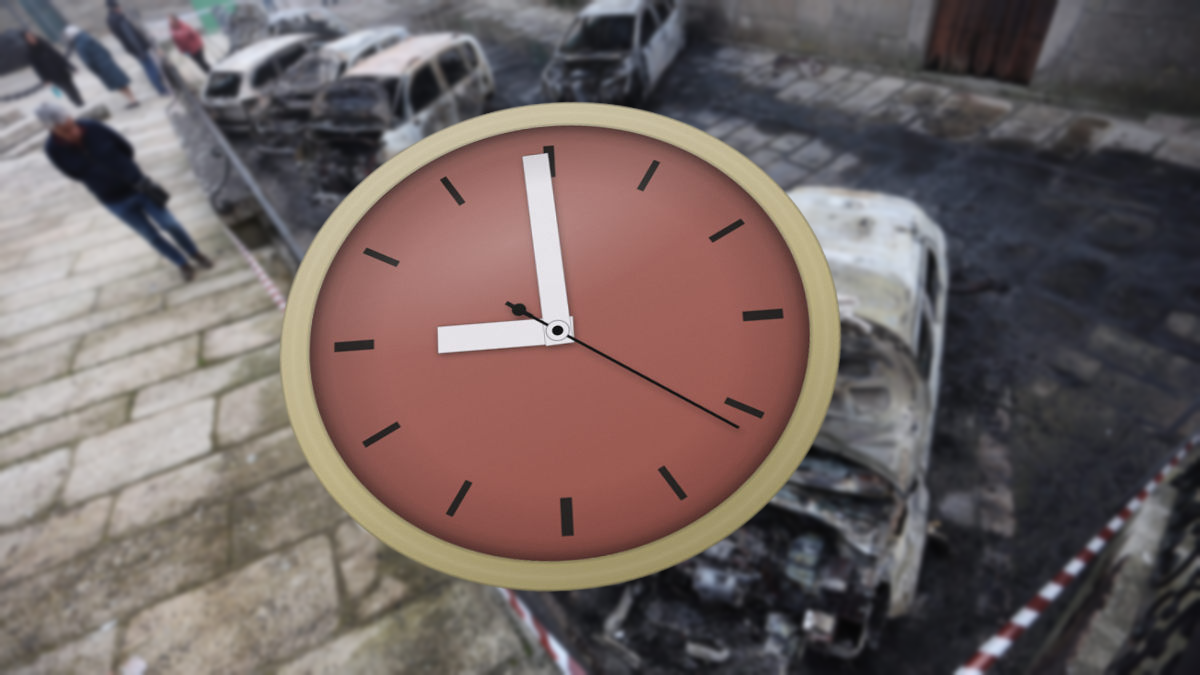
8:59:21
